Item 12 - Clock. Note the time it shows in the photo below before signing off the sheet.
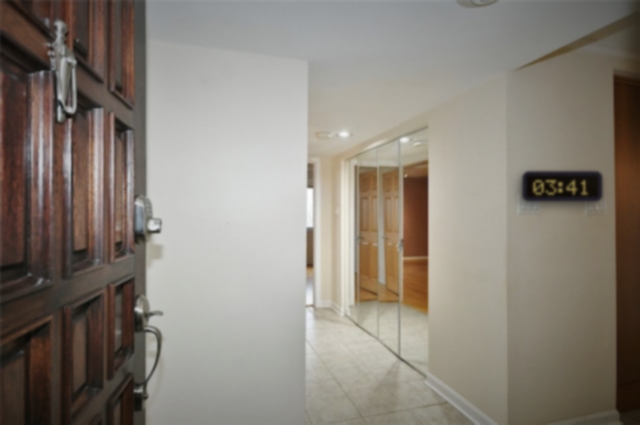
3:41
